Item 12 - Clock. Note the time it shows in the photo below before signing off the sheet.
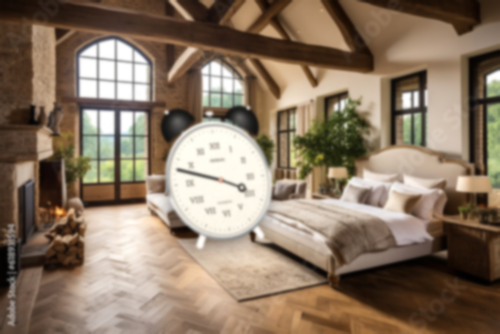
3:48
